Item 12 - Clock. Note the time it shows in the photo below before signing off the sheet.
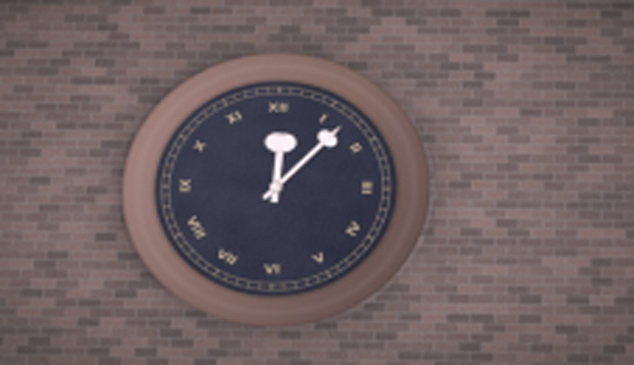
12:07
